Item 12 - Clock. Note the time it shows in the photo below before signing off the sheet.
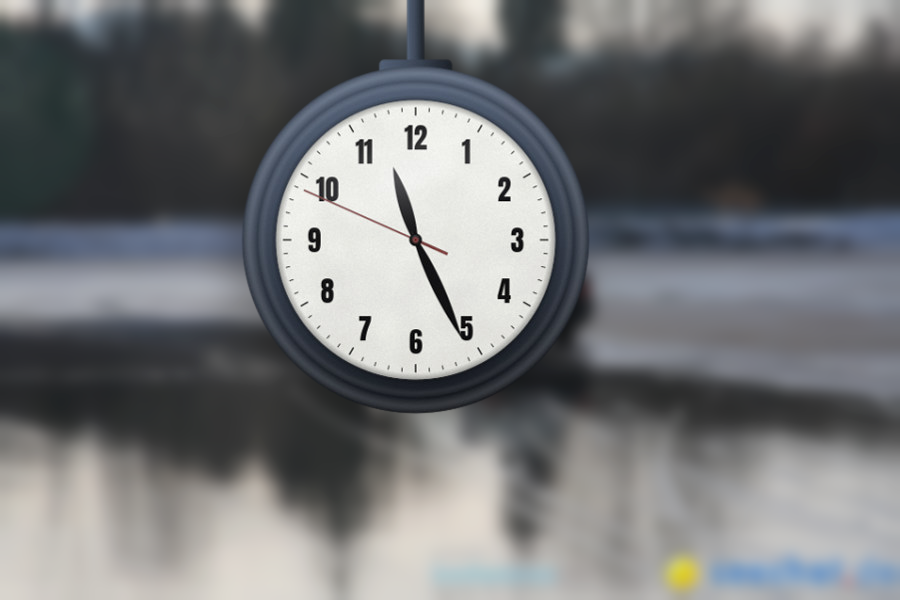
11:25:49
